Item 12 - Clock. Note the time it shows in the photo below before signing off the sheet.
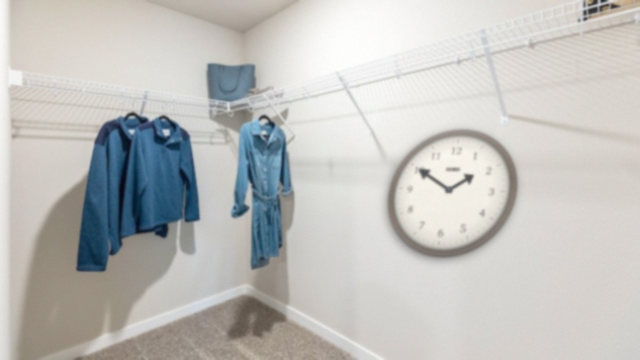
1:50
